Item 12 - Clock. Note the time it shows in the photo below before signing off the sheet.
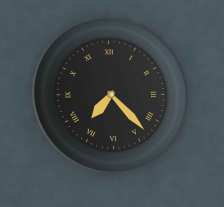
7:23
